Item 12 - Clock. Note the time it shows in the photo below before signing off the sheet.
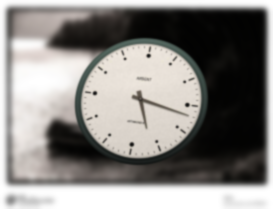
5:17
